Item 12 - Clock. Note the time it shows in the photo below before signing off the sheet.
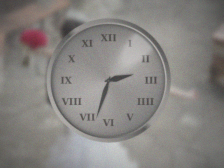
2:33
